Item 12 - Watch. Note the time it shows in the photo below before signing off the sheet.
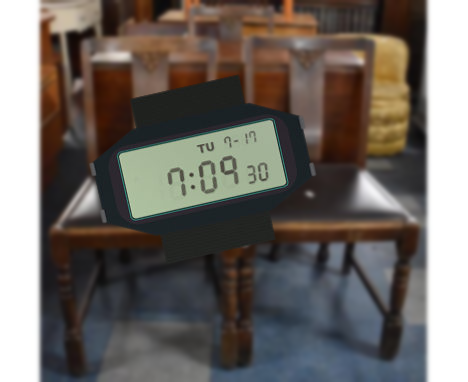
7:09:30
